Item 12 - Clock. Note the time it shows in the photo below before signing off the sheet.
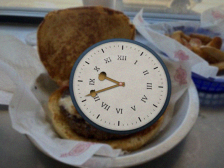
9:41
